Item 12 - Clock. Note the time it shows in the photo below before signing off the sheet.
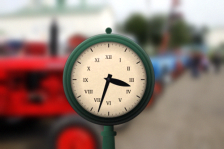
3:33
